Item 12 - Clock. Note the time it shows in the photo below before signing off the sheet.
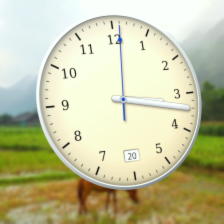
3:17:01
